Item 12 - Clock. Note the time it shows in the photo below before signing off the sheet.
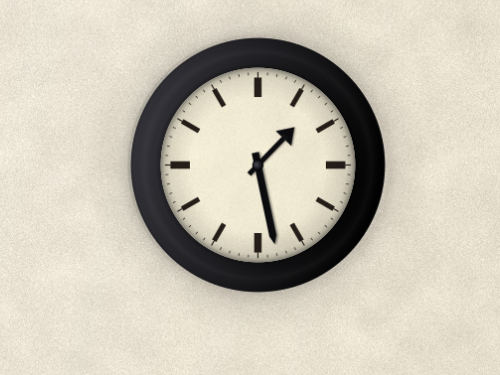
1:28
